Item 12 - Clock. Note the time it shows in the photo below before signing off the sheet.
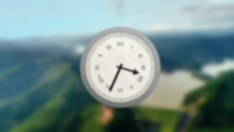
3:34
